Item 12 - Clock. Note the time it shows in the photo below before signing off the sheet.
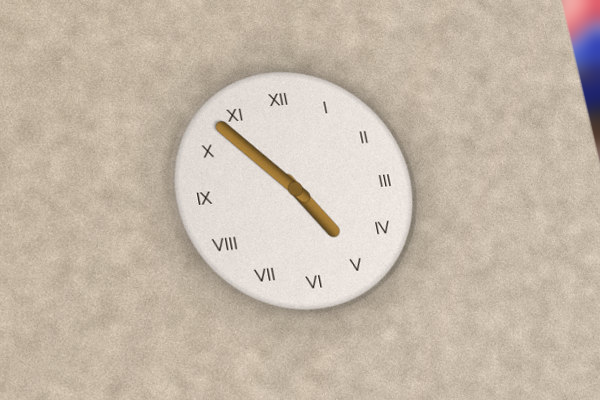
4:53
